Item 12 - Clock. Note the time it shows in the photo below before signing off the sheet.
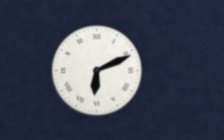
6:11
